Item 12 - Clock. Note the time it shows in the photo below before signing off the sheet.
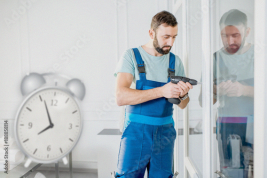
7:56
